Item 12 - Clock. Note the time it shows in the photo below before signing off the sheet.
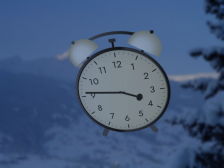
3:46
